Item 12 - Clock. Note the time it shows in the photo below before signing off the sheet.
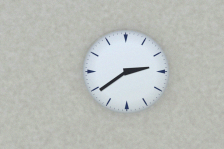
2:39
